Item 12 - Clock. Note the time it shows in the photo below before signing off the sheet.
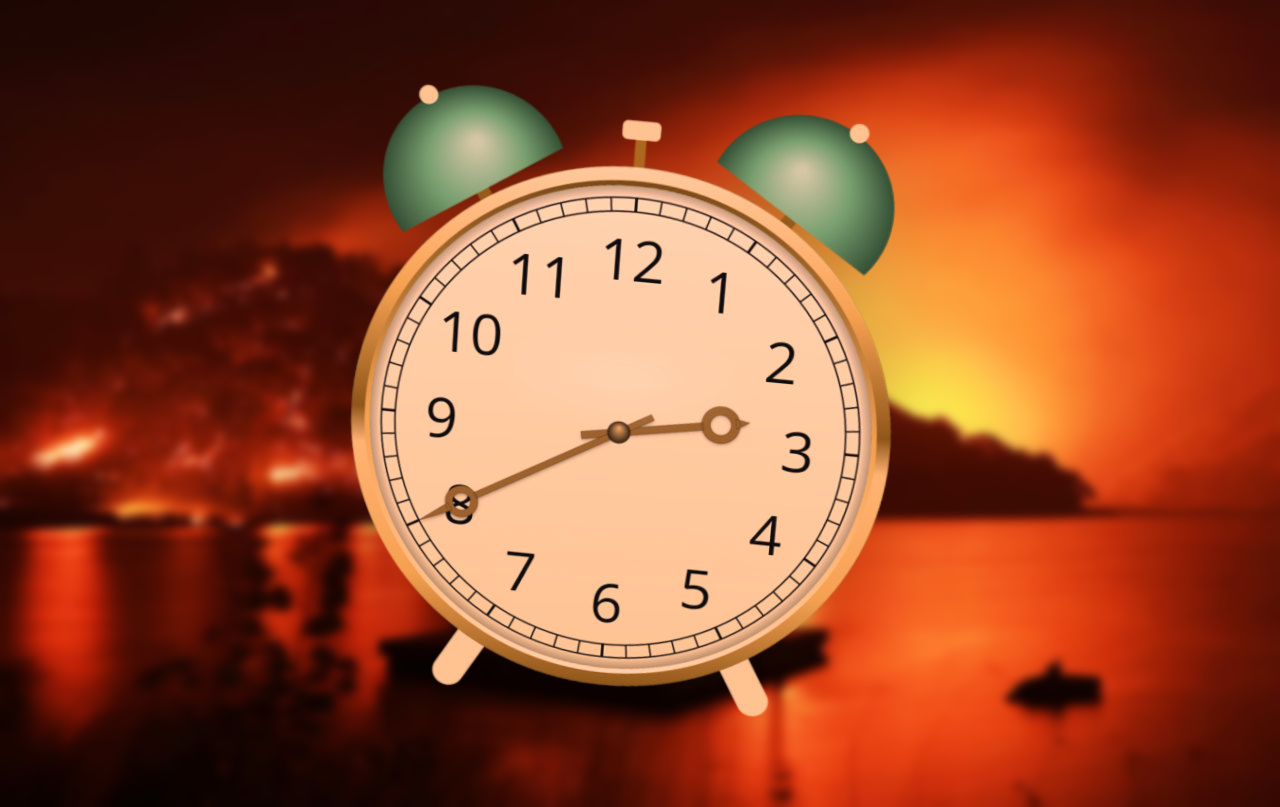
2:40
